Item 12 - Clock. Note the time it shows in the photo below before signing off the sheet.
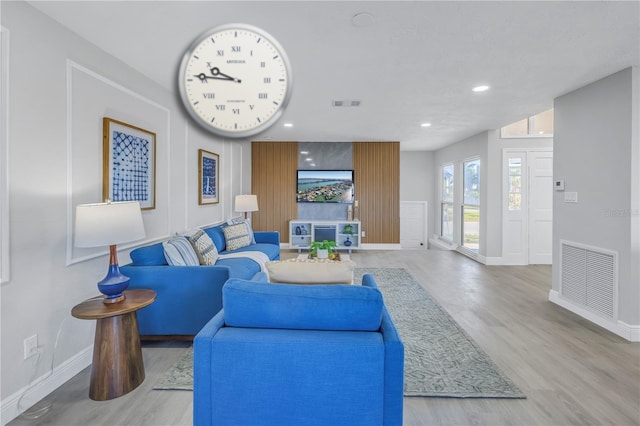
9:46
